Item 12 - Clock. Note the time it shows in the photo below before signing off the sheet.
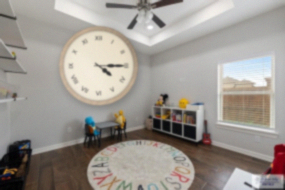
4:15
